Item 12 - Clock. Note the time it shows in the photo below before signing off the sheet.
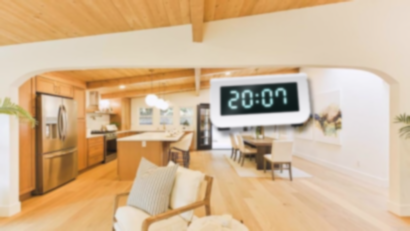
20:07
